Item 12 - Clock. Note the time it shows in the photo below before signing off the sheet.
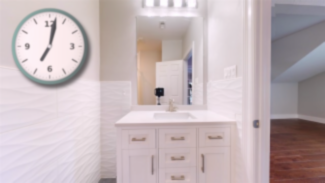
7:02
